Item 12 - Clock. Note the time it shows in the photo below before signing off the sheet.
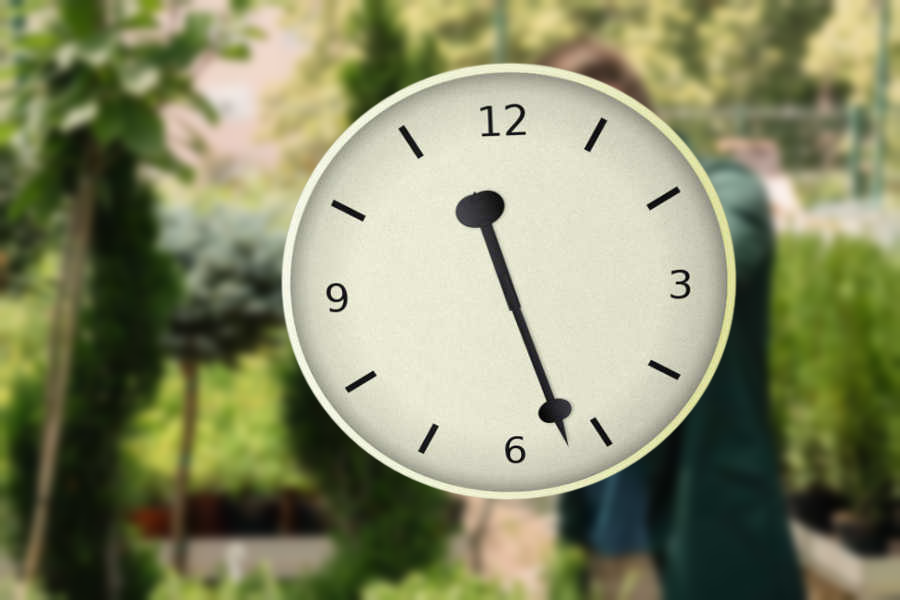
11:27
